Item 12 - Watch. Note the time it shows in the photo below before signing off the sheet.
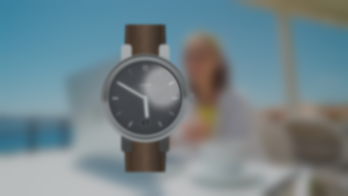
5:50
